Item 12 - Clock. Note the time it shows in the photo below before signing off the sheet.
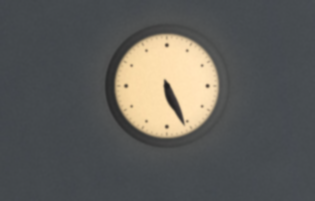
5:26
